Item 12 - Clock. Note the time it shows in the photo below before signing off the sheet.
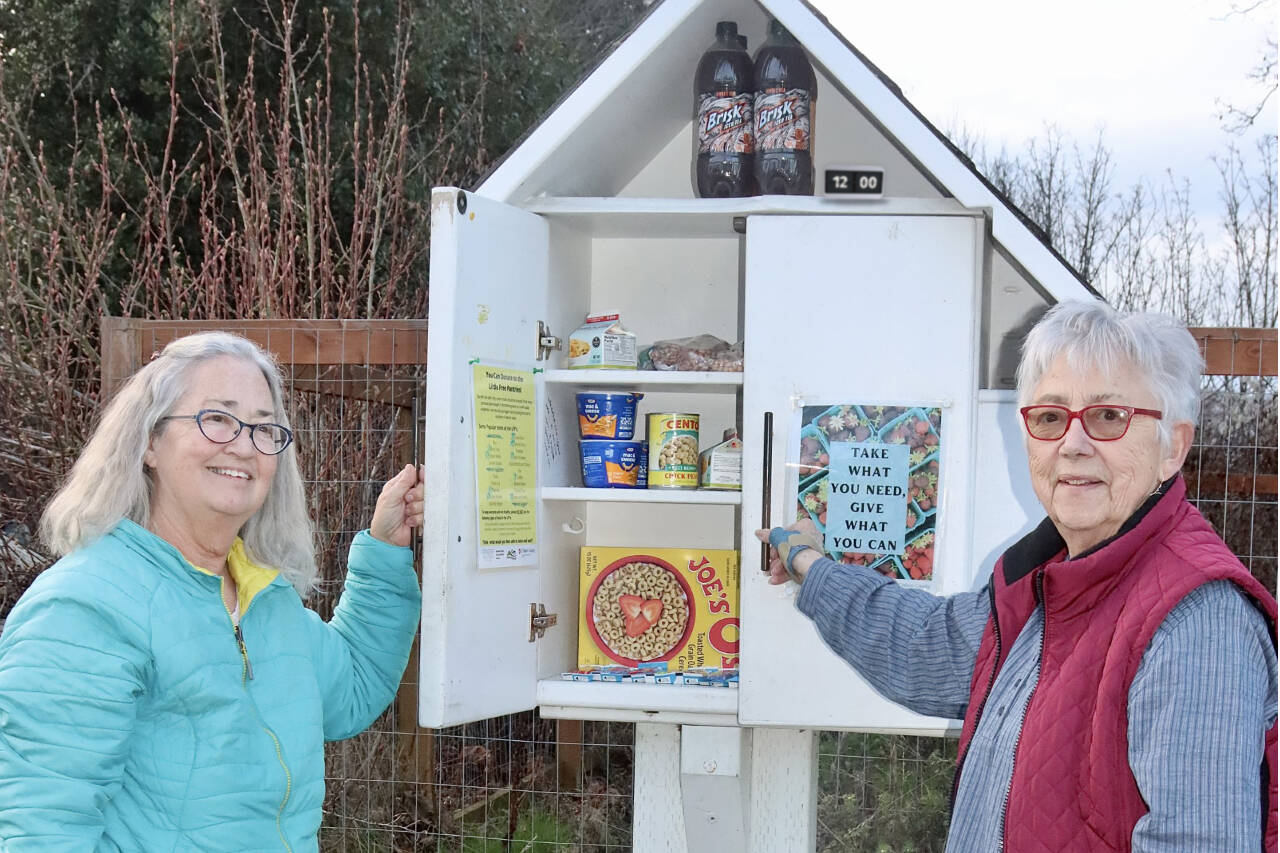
12:00
